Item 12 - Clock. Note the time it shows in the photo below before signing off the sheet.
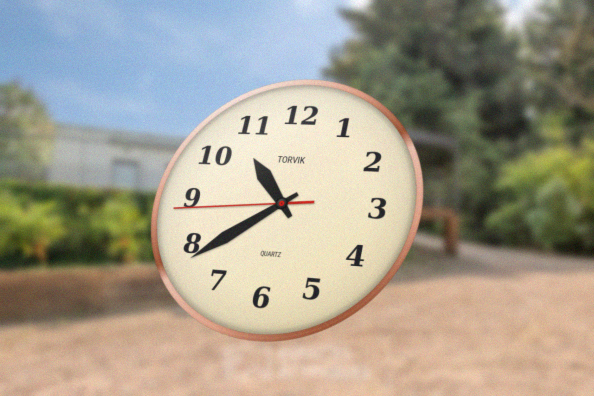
10:38:44
